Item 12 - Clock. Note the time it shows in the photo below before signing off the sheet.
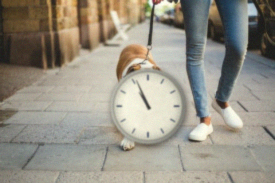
10:56
